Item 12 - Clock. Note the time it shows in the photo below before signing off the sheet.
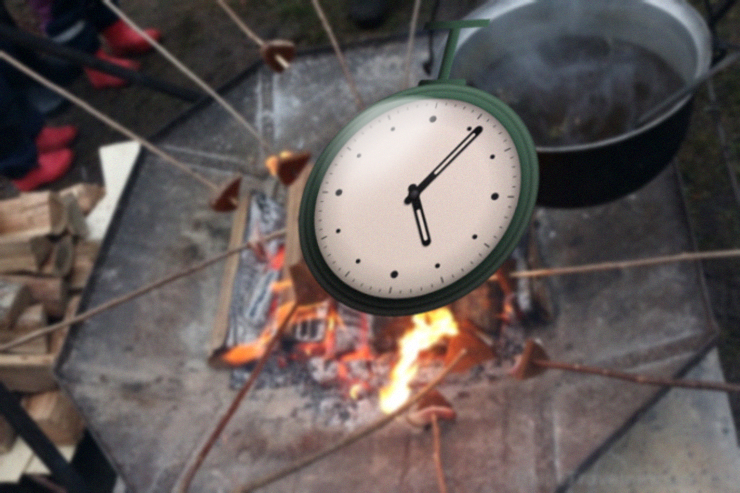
5:06
